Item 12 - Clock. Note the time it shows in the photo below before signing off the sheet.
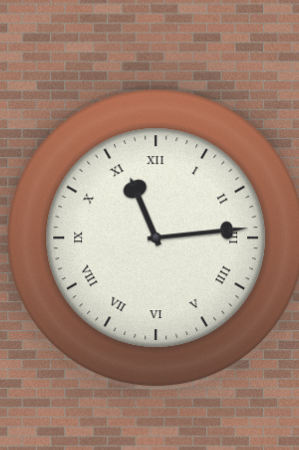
11:14
